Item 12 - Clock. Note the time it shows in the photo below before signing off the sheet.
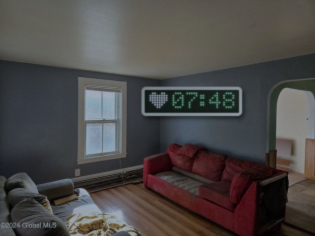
7:48
